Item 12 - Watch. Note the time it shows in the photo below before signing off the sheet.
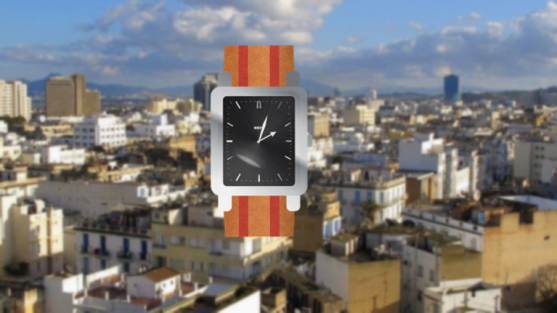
2:03
